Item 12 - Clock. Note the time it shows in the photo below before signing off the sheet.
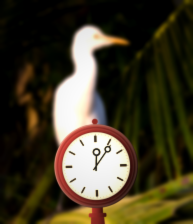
12:06
